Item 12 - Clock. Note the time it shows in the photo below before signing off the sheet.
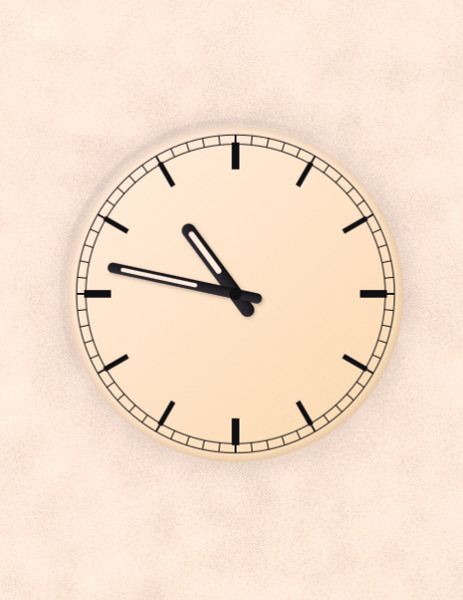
10:47
